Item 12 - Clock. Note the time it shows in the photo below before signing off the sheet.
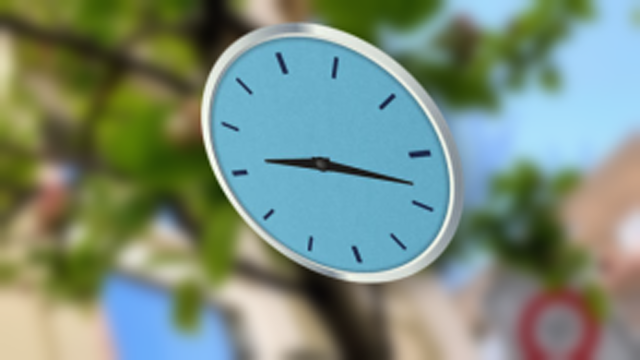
9:18
